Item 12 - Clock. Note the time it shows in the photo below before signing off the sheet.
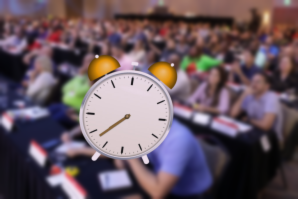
7:38
